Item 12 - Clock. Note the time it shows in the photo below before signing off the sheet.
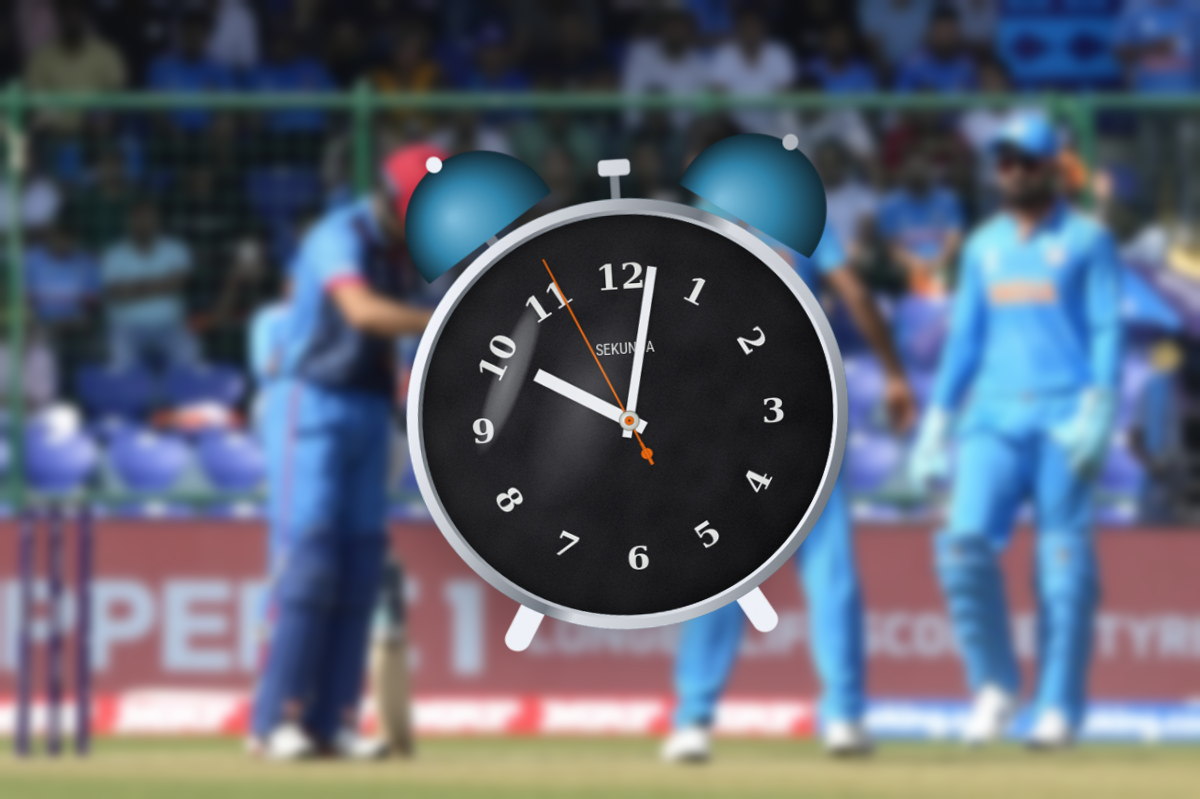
10:01:56
